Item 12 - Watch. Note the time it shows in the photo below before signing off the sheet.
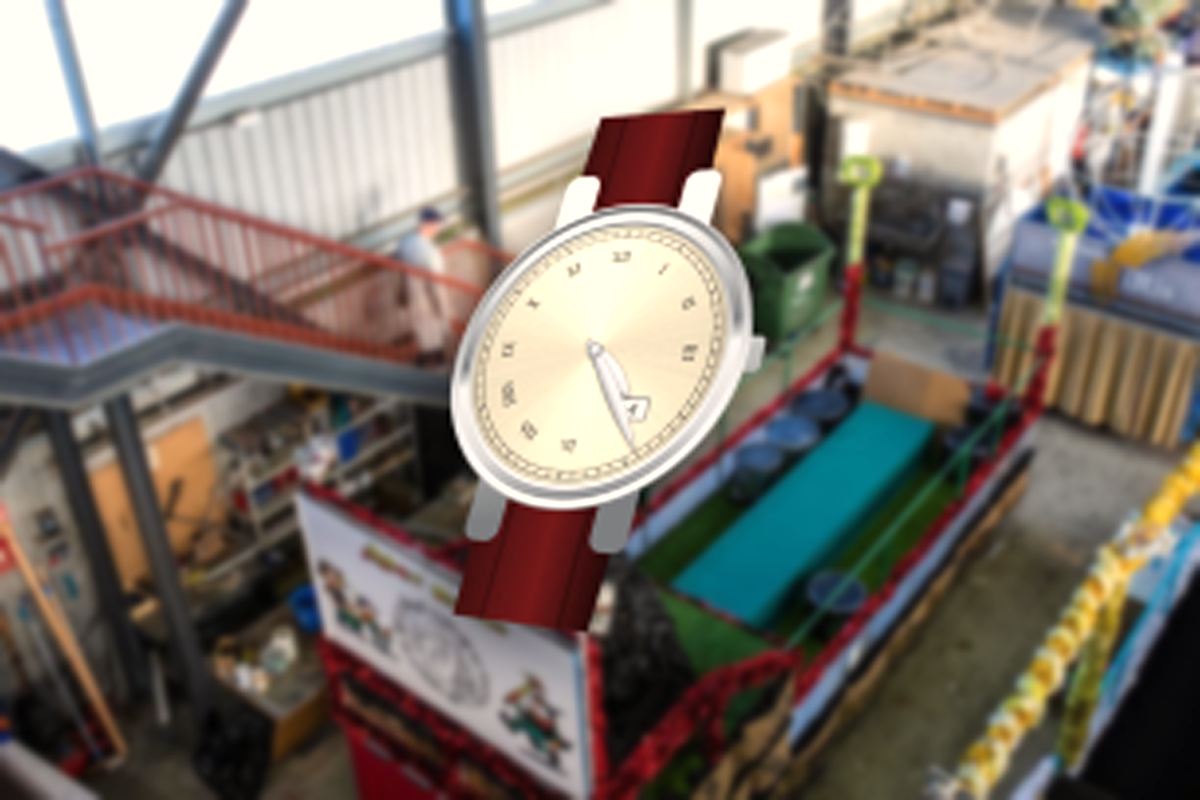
4:24
